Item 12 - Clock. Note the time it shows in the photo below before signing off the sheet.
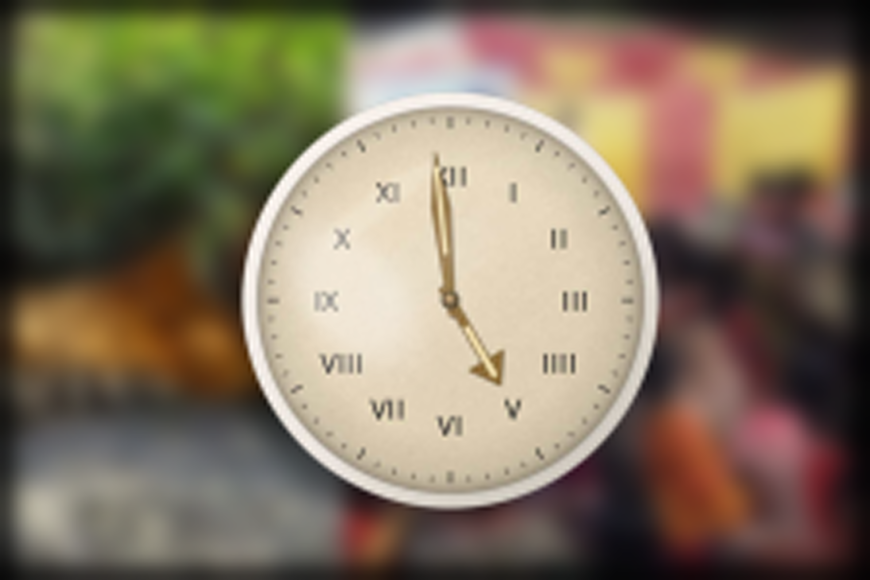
4:59
